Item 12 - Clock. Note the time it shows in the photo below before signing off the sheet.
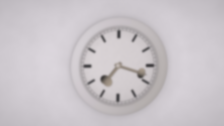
7:18
